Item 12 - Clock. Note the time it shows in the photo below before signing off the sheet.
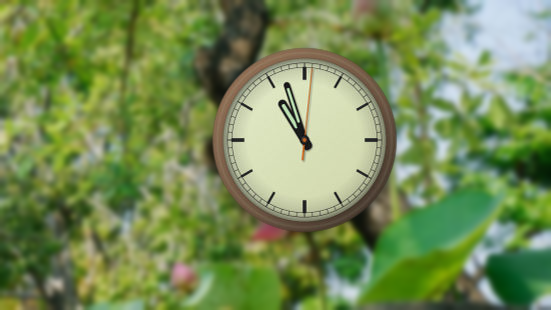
10:57:01
